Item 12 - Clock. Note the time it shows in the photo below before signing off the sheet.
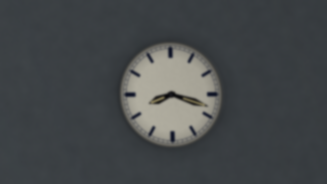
8:18
